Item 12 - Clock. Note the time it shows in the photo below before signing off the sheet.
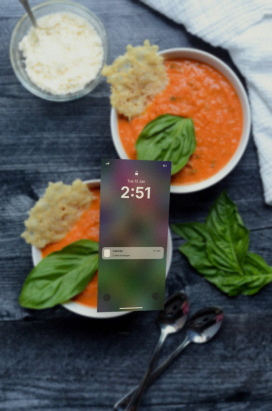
2:51
